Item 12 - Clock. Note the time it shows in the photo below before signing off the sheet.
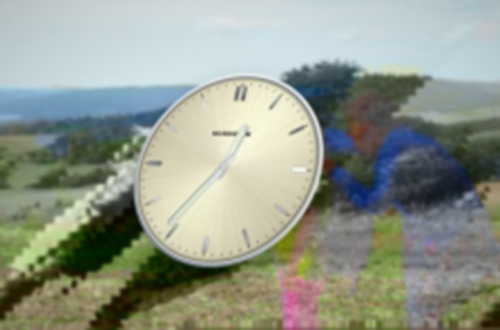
12:36
